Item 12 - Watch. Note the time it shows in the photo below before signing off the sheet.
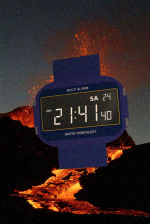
21:41:40
